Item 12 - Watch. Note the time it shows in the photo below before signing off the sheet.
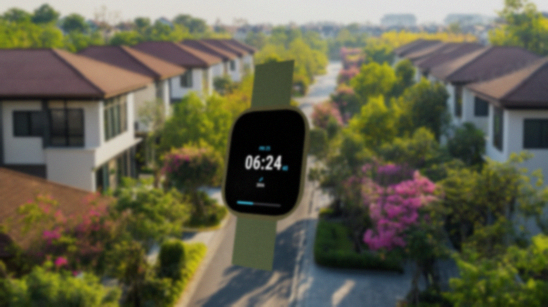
6:24
